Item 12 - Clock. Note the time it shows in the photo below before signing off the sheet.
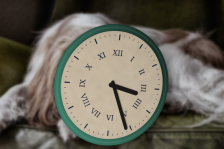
3:26
